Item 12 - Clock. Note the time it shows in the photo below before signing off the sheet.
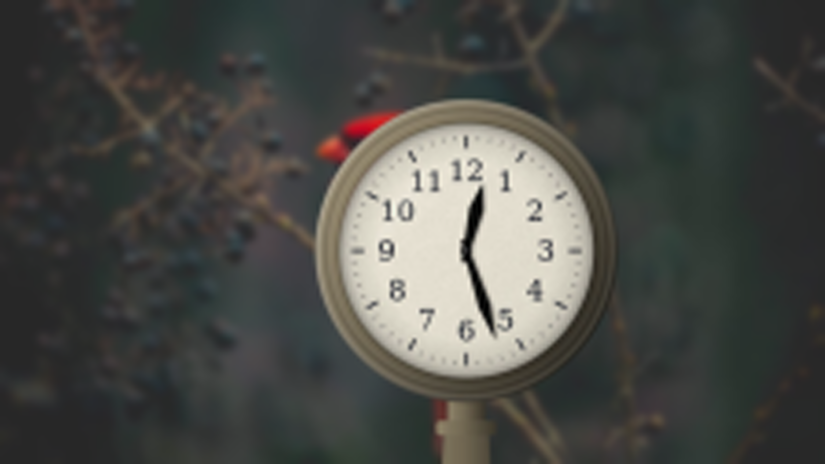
12:27
